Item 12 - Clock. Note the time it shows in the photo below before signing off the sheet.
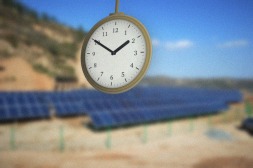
1:50
